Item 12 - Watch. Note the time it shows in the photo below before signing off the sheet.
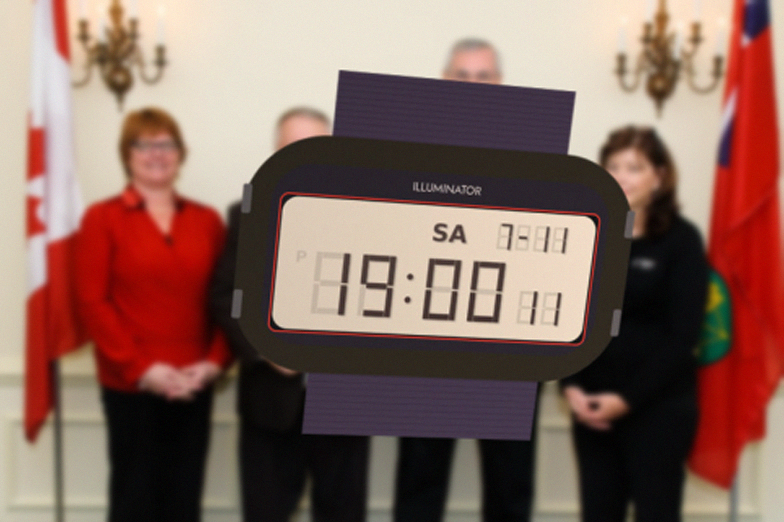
19:00:11
